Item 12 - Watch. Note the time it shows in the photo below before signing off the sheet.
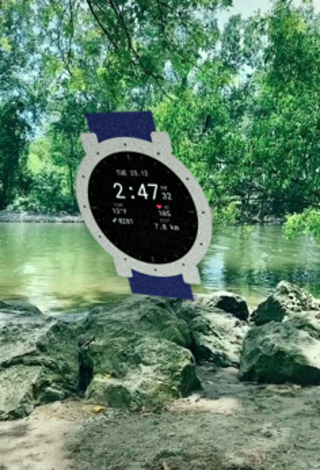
2:47
